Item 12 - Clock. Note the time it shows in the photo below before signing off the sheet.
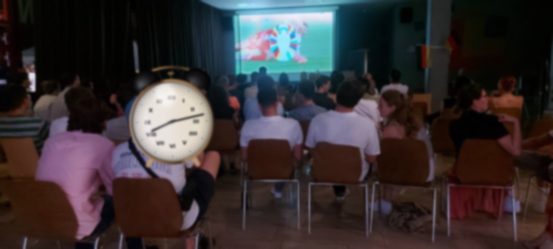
8:13
